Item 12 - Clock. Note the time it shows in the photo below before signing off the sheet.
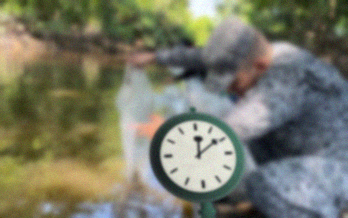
12:09
